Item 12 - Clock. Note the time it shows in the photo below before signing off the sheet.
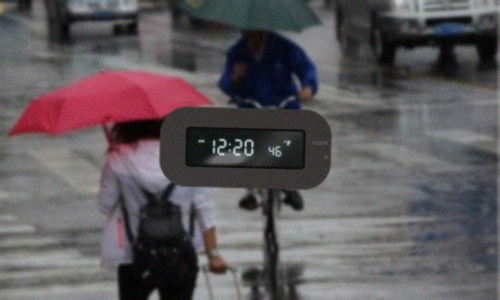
12:20
